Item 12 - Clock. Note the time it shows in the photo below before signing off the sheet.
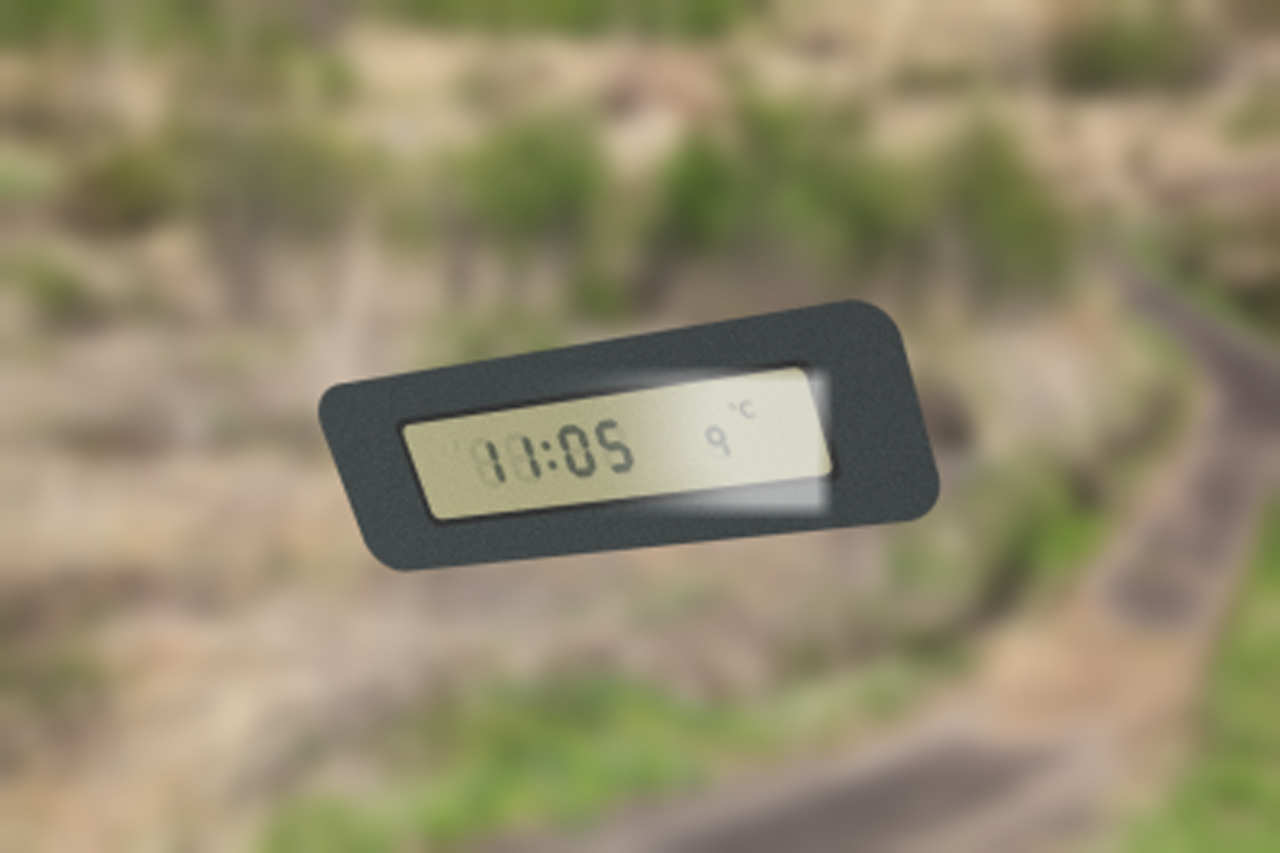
11:05
